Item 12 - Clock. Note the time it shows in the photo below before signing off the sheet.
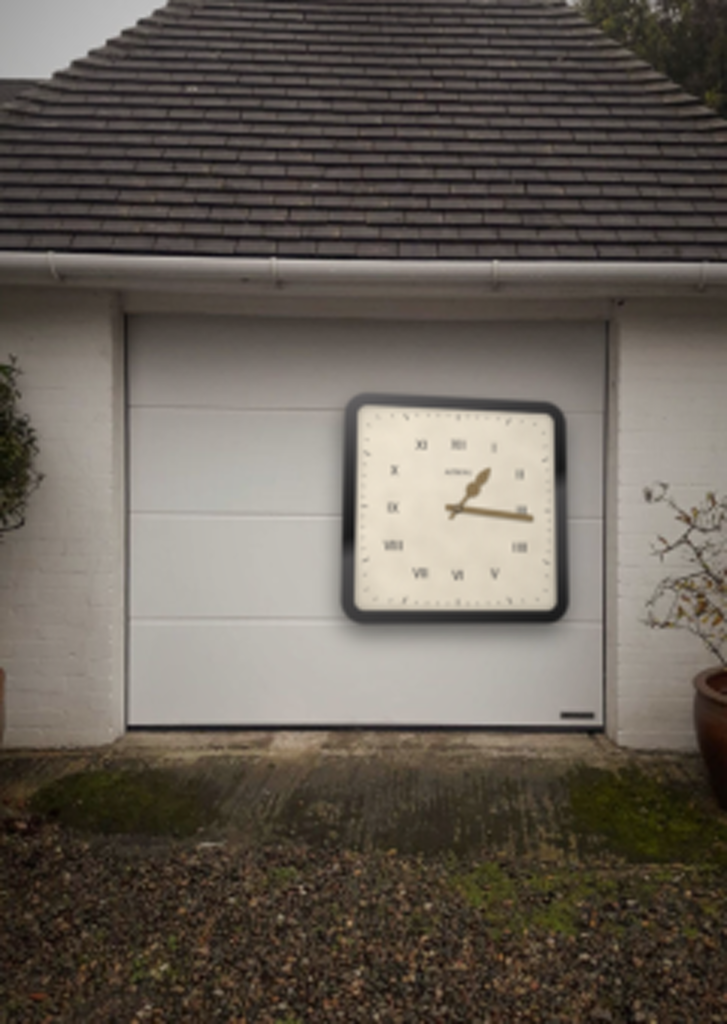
1:16
